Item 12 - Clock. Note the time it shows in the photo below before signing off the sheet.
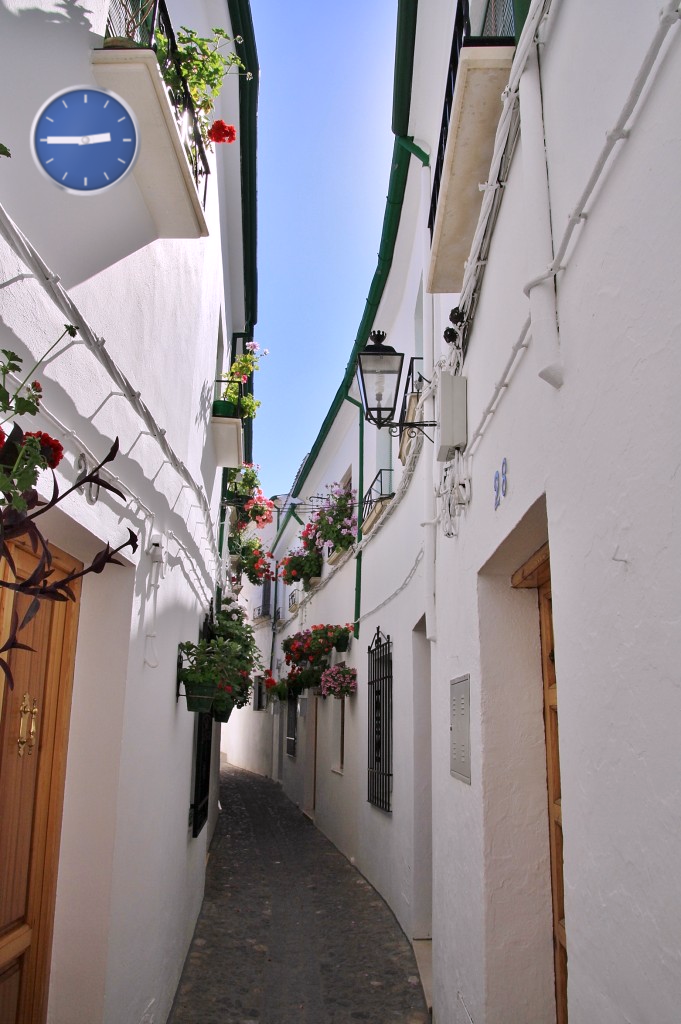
2:45
